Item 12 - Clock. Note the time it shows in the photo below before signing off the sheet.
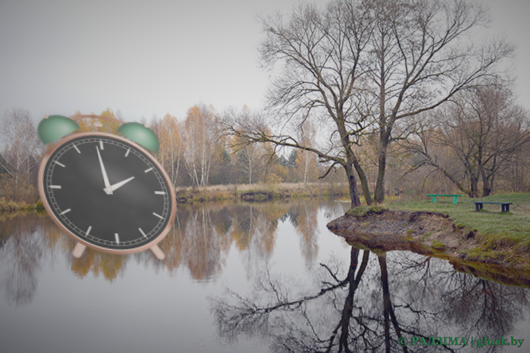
1:59
